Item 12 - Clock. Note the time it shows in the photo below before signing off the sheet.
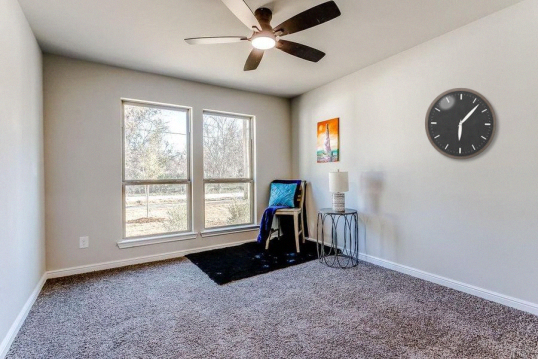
6:07
